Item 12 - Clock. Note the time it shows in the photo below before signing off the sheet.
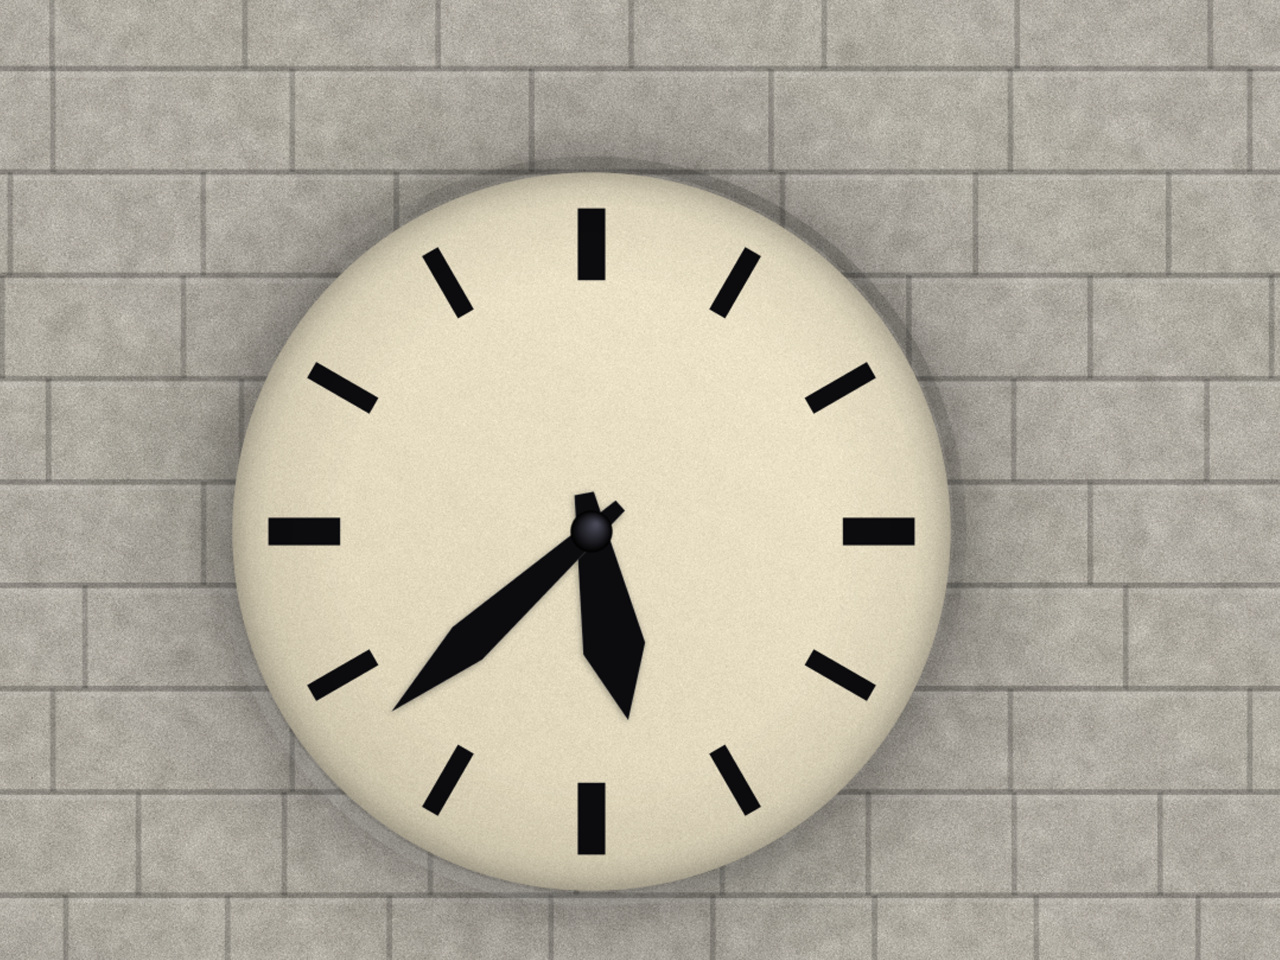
5:38
